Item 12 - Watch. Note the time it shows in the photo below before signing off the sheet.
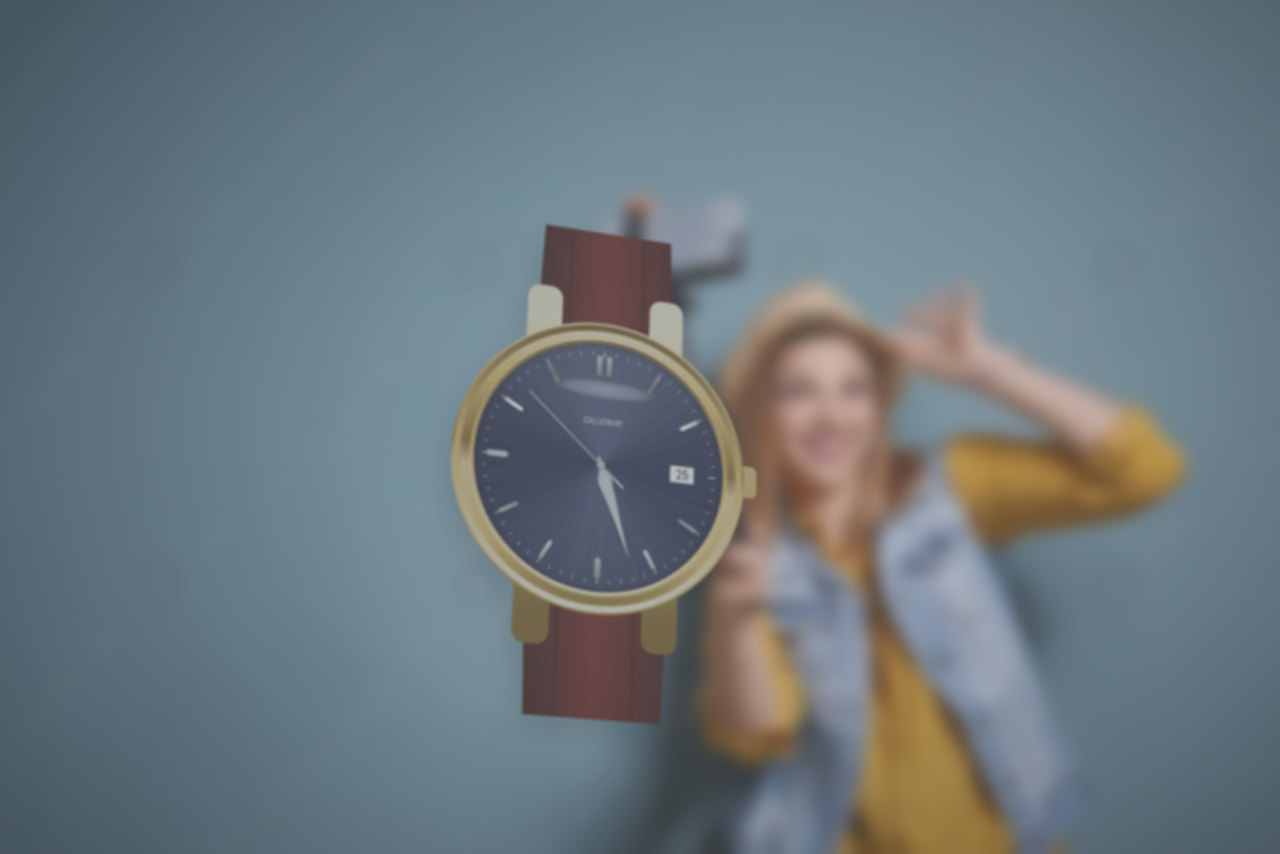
5:26:52
